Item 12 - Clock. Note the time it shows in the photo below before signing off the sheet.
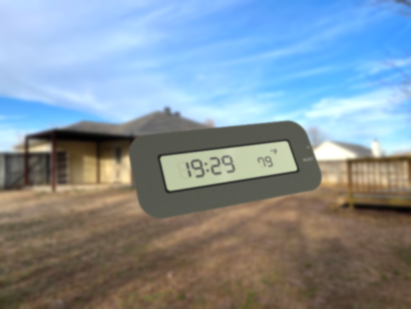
19:29
